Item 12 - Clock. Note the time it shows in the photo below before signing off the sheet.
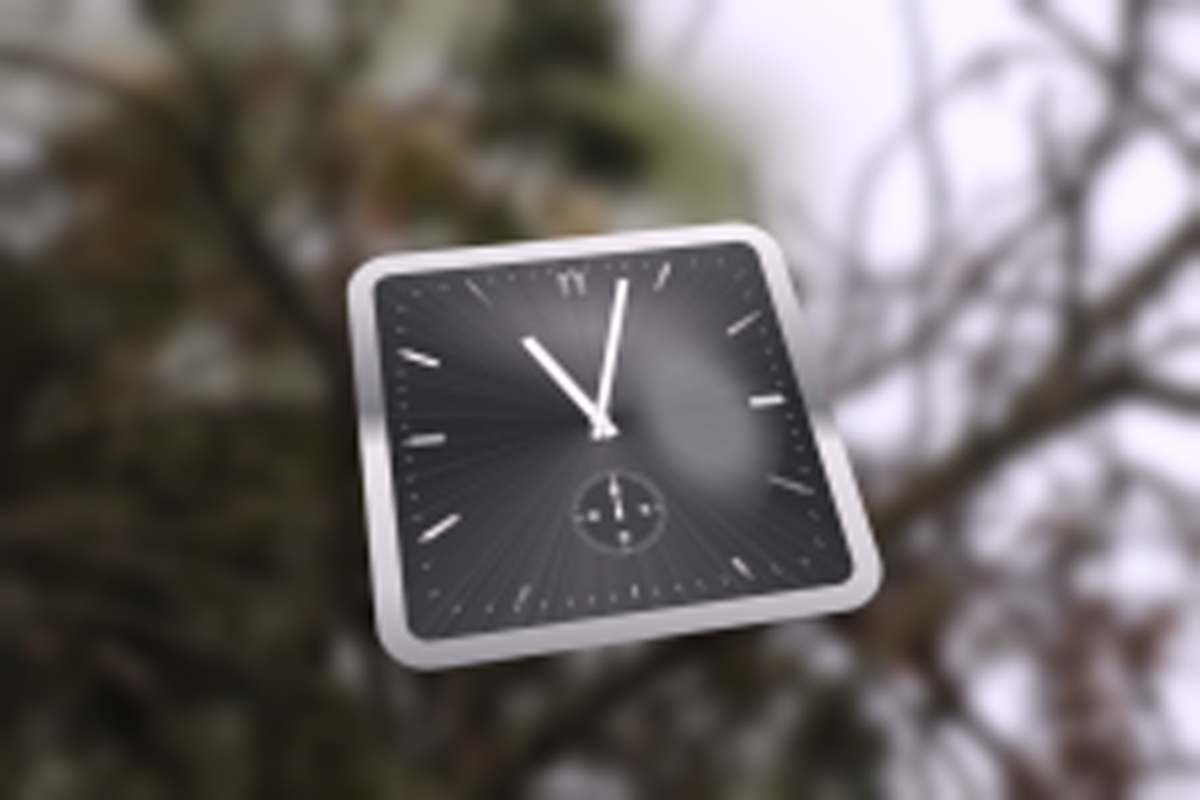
11:03
